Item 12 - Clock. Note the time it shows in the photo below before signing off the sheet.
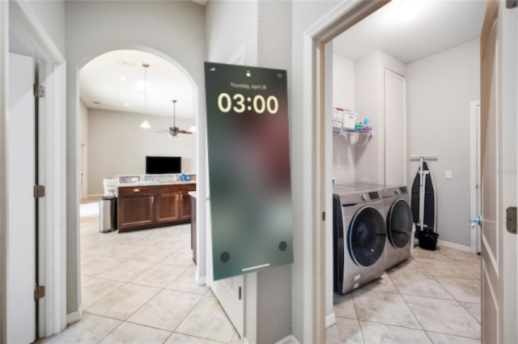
3:00
